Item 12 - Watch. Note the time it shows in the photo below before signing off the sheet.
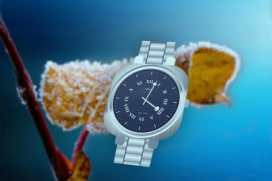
4:03
